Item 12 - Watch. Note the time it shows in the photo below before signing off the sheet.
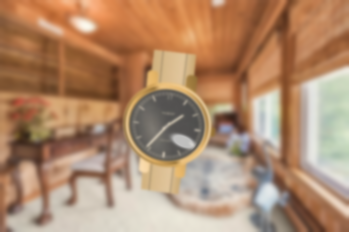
1:36
